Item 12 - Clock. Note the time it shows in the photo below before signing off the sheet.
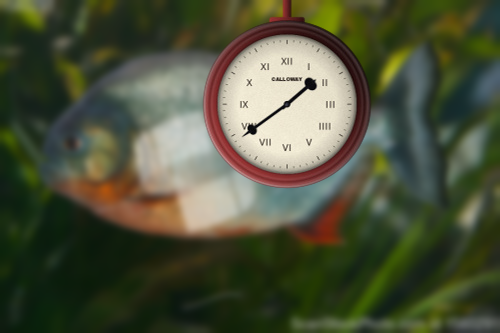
1:39
